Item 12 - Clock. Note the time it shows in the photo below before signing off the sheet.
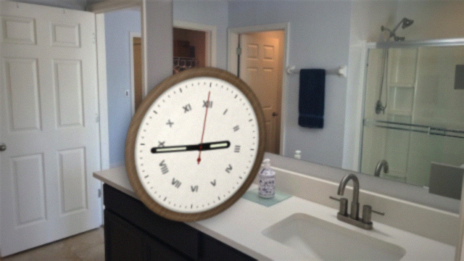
2:44:00
